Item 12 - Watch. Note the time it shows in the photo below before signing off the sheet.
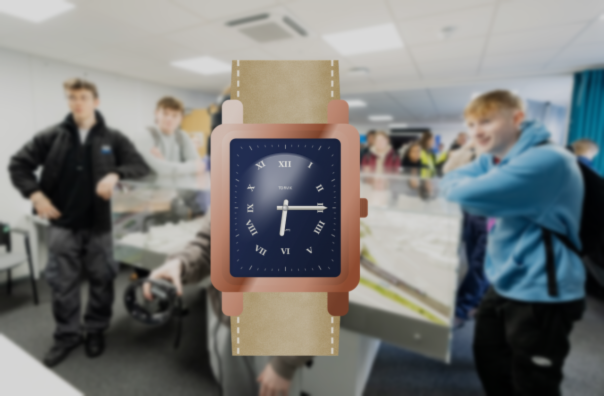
6:15
